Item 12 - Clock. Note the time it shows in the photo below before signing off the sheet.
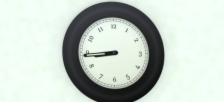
8:44
